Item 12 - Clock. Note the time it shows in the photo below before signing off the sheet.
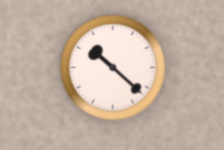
10:22
